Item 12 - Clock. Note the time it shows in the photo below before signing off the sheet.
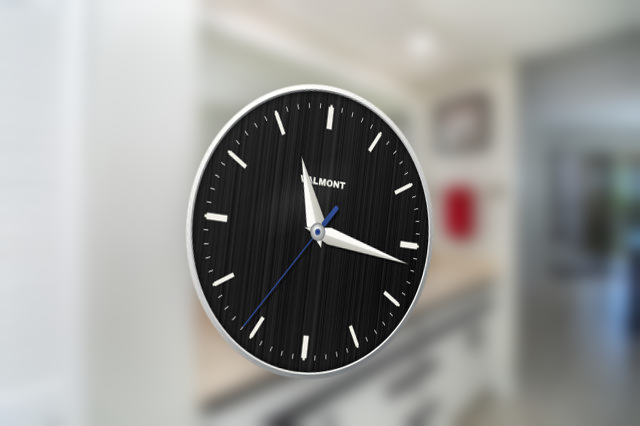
11:16:36
